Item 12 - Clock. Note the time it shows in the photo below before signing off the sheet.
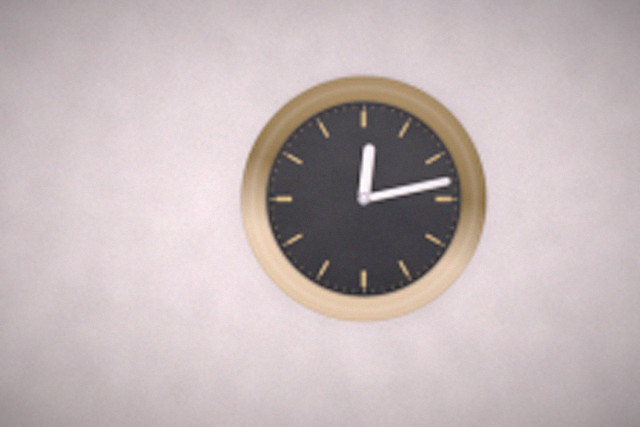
12:13
